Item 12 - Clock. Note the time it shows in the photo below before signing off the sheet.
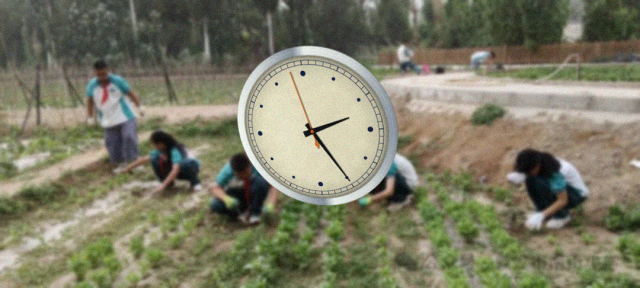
2:24:58
